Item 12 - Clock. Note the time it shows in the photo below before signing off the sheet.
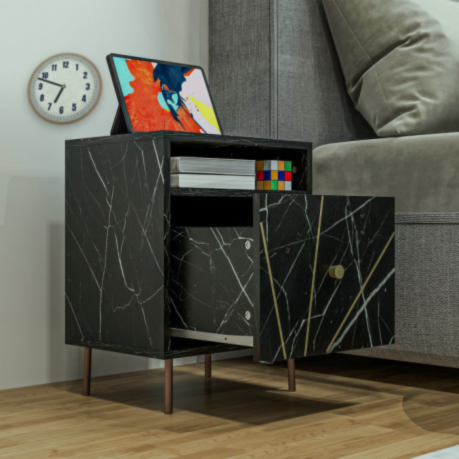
6:48
